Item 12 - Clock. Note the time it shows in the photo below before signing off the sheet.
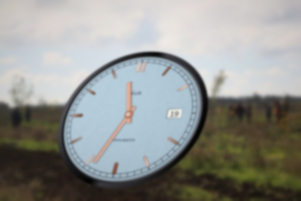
11:34
